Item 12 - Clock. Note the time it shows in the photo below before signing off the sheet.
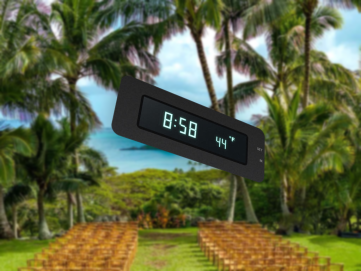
8:58
